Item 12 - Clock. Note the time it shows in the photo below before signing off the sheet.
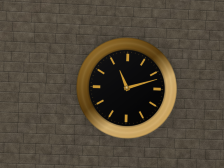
11:12
